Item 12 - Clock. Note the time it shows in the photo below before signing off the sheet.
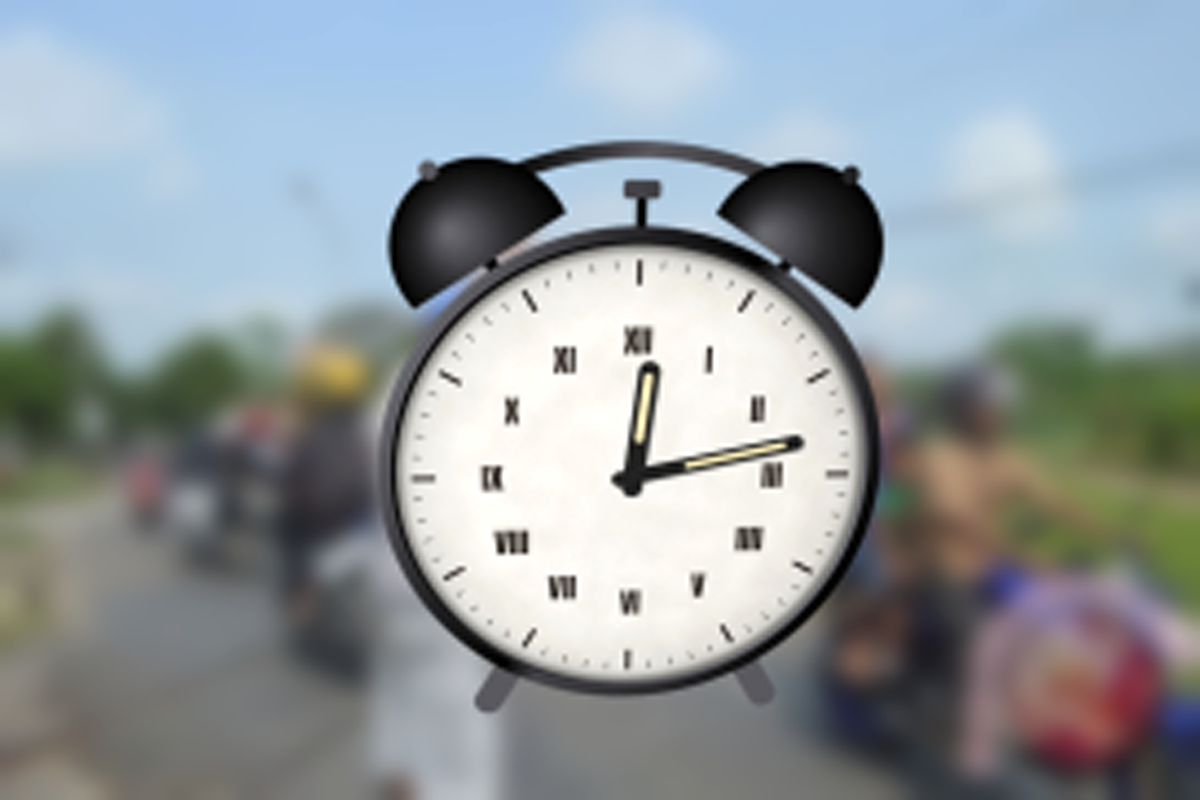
12:13
